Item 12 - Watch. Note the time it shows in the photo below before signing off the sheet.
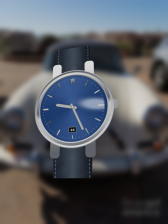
9:26
